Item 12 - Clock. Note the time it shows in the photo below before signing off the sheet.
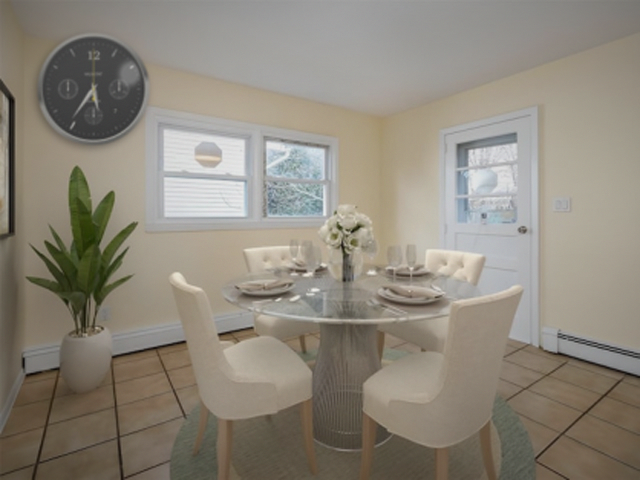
5:36
